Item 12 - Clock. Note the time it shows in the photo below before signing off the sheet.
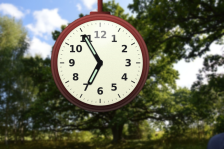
6:55
